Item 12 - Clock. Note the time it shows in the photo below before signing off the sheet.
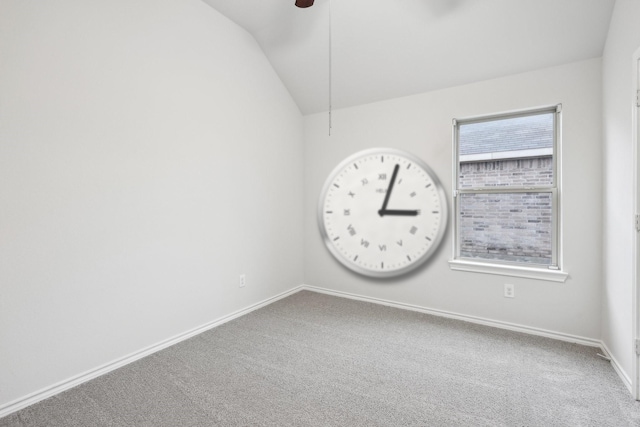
3:03
